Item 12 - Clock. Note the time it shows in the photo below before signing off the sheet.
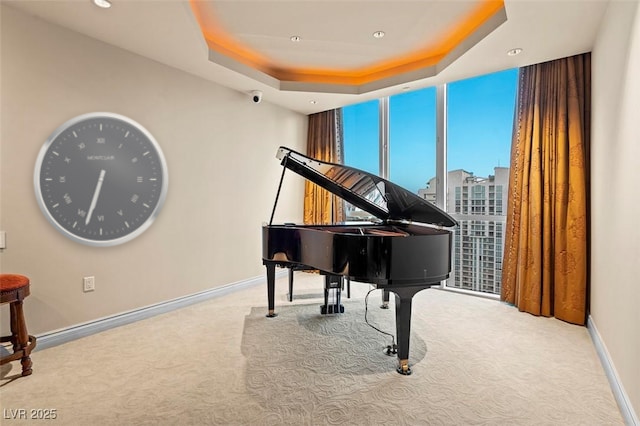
6:33
